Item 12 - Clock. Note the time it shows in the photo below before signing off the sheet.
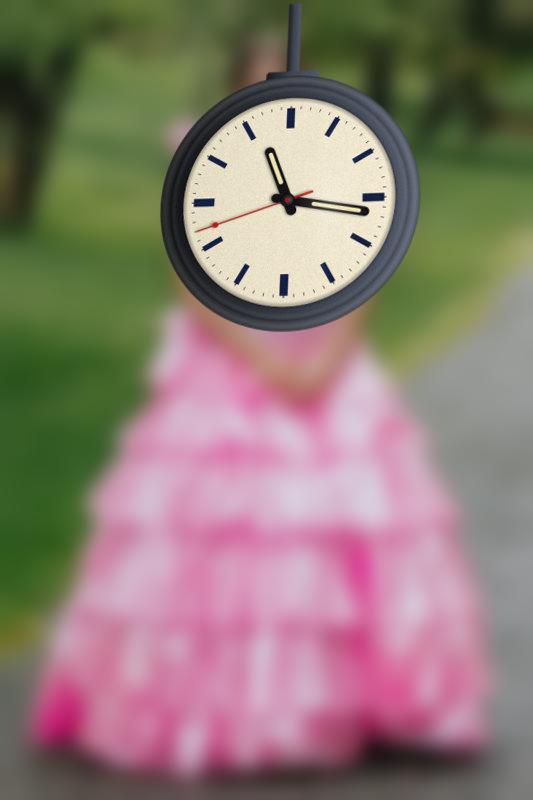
11:16:42
